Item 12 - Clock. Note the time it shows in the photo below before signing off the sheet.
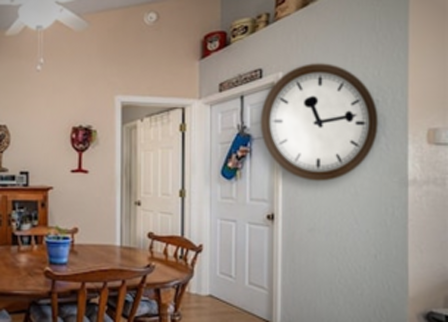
11:13
